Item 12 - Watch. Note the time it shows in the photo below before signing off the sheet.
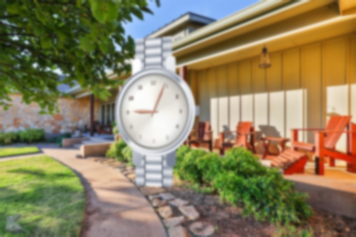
9:04
